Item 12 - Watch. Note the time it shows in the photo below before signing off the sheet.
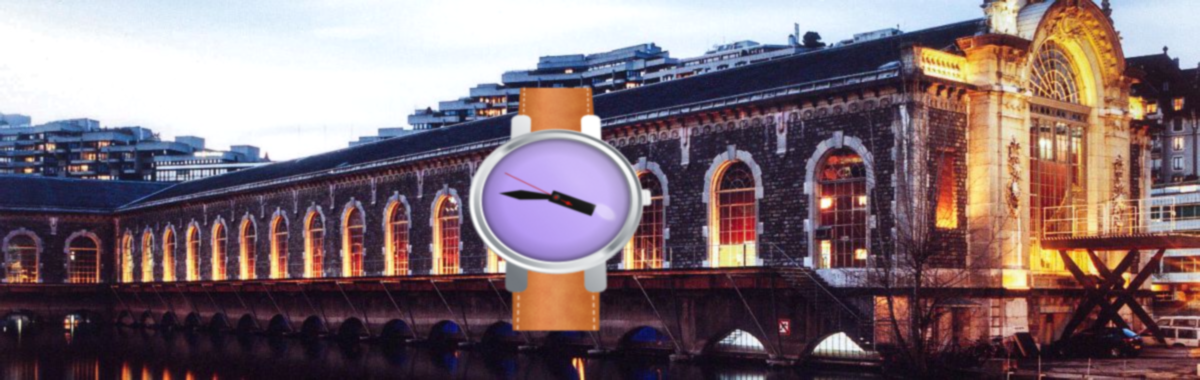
3:45:50
